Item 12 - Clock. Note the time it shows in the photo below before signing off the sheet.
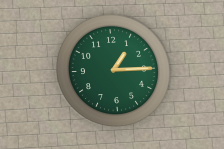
1:15
